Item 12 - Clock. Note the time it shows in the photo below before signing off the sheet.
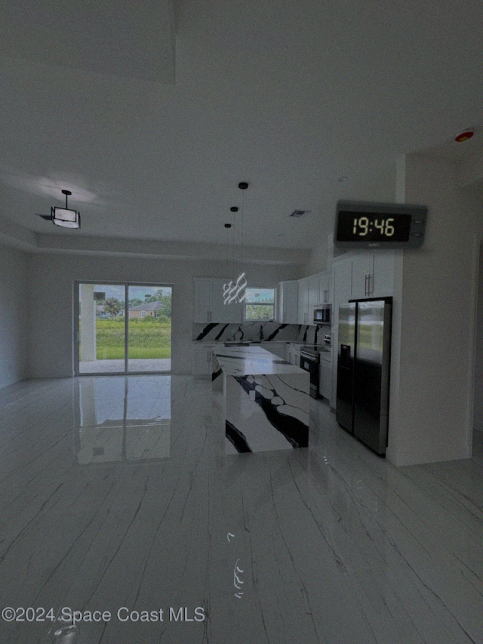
19:46
